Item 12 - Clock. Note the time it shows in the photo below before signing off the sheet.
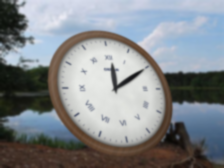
12:10
